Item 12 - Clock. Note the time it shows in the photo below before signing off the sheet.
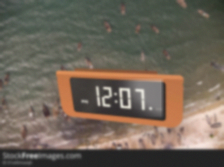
12:07
